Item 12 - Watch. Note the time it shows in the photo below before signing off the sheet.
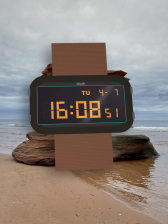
16:08:51
